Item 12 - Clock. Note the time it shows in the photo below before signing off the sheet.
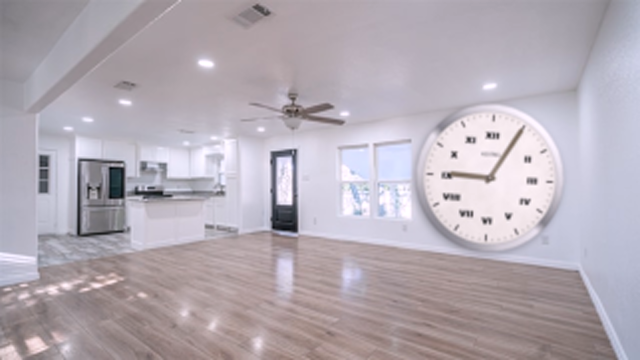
9:05
